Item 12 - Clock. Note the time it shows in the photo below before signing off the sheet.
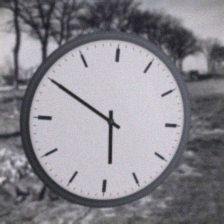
5:50
